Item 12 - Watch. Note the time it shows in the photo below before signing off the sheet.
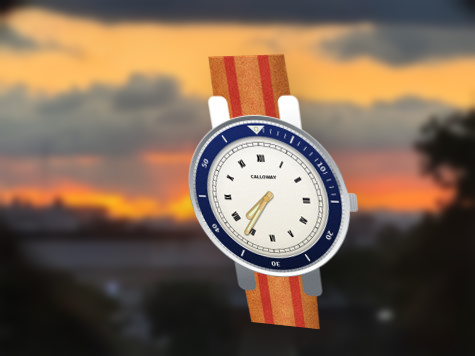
7:36
